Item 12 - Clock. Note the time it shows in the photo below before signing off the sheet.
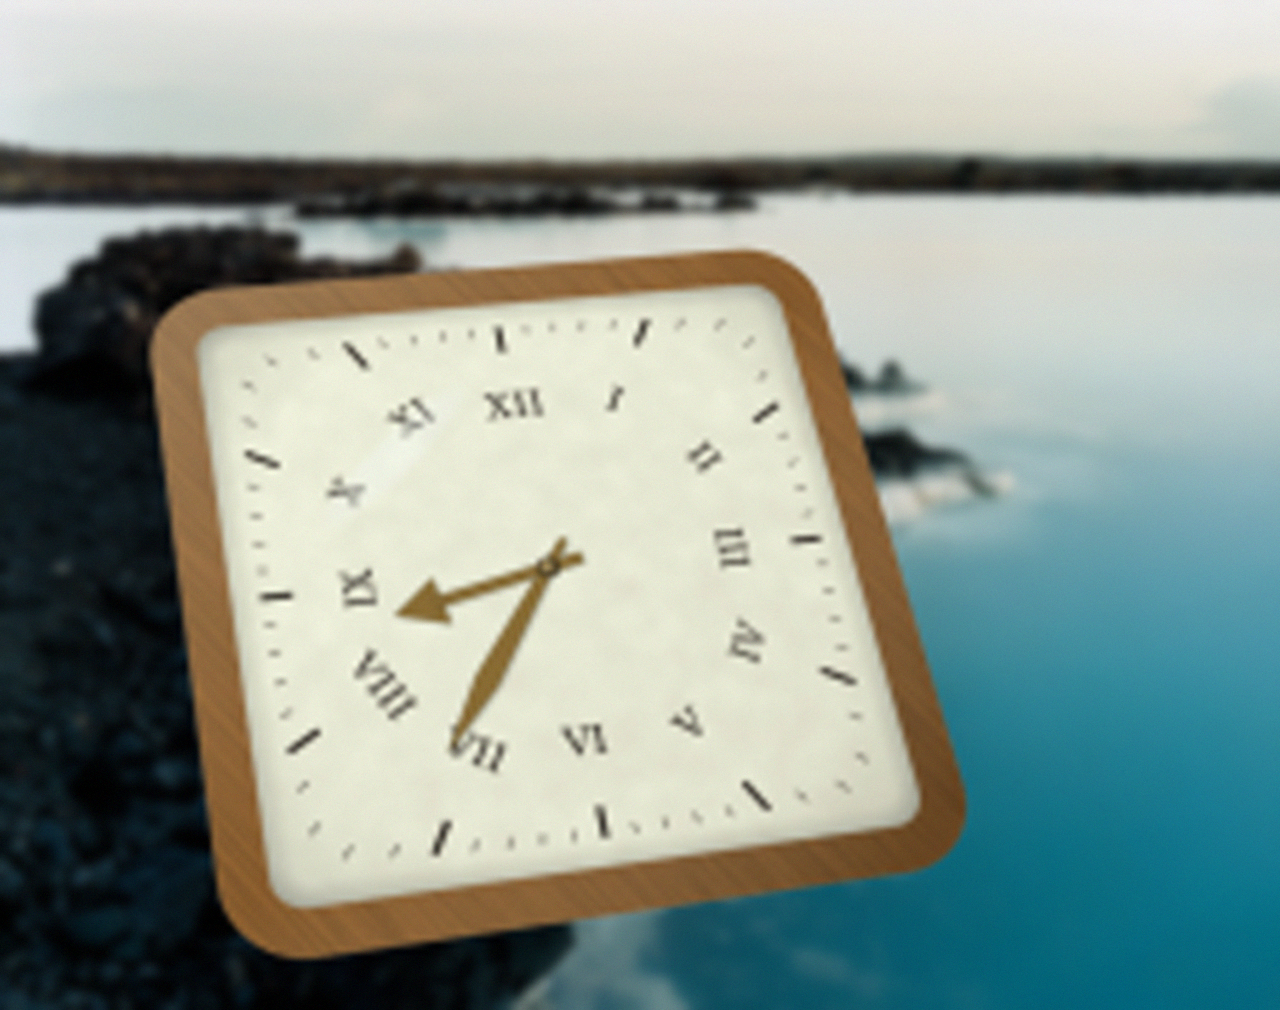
8:36
